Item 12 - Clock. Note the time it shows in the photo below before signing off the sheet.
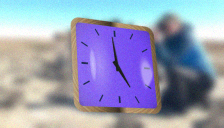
4:59
